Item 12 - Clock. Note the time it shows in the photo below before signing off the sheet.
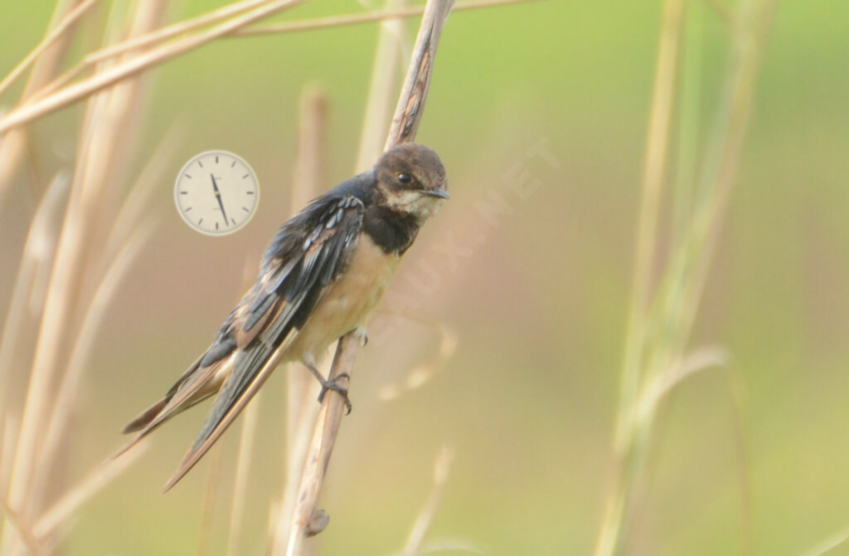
11:27
